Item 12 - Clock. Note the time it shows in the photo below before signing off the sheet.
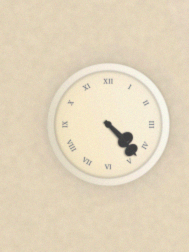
4:23
